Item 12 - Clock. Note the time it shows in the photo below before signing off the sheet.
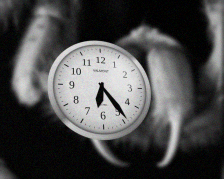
6:24
